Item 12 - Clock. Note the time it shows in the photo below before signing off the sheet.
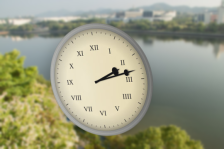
2:13
